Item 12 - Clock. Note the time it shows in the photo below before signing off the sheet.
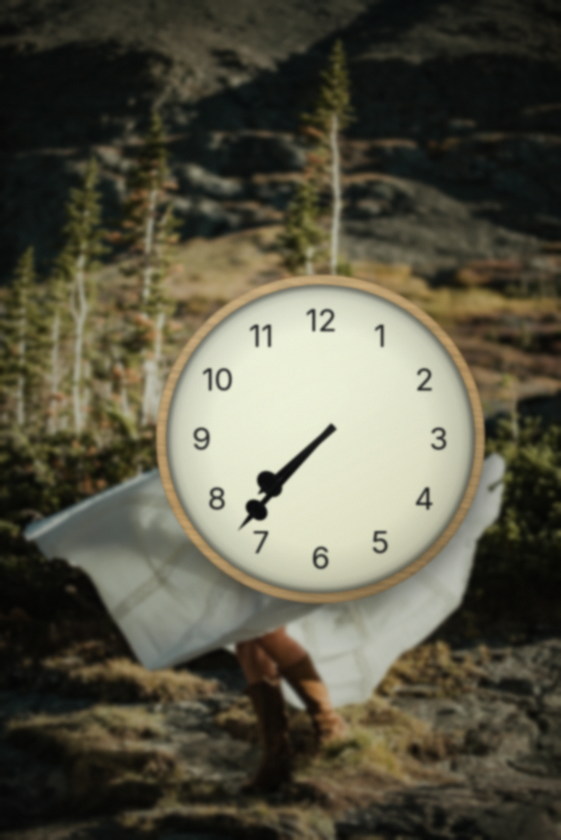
7:37
